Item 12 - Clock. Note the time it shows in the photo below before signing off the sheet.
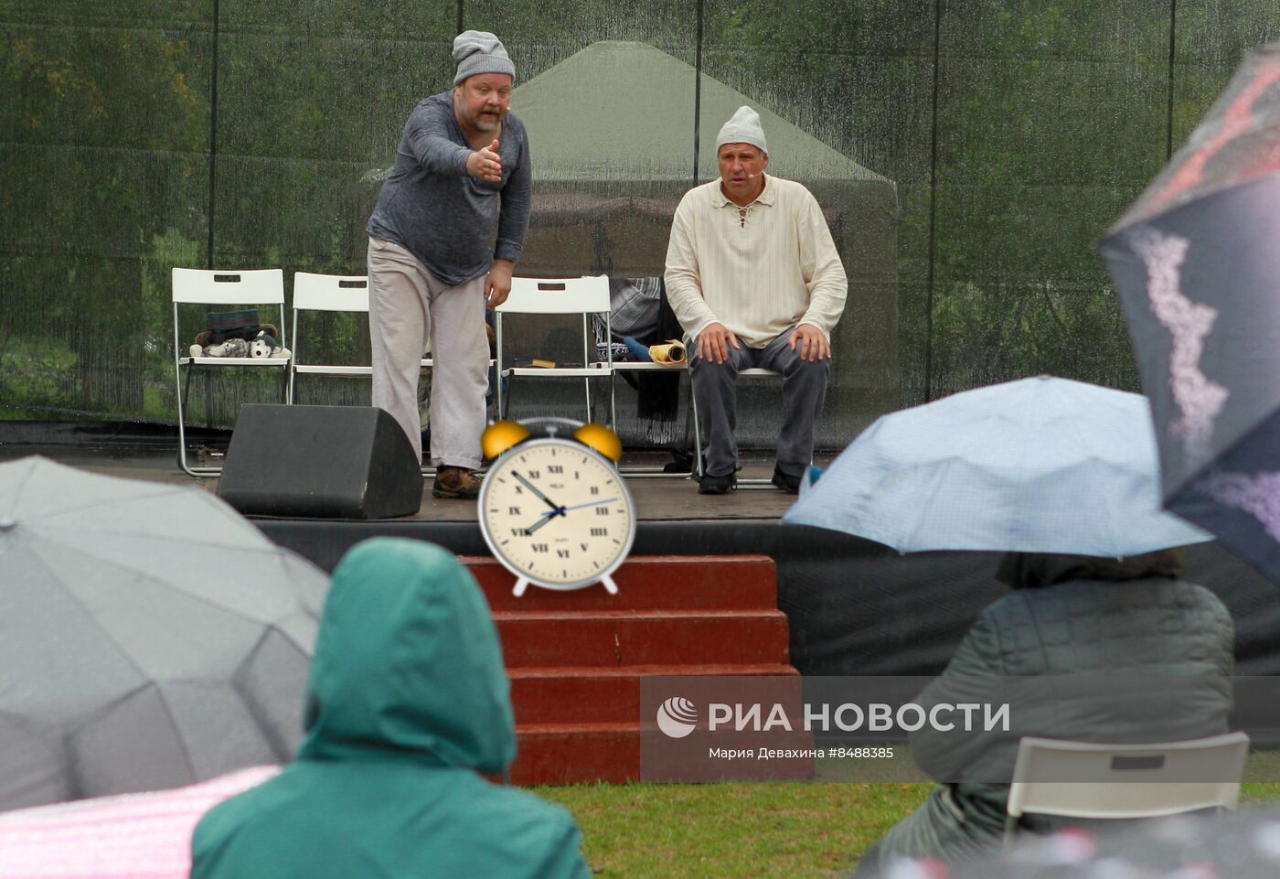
7:52:13
